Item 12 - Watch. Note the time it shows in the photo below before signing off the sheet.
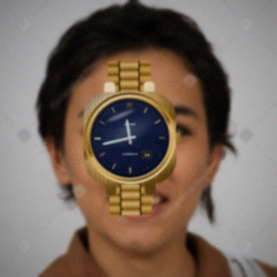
11:43
